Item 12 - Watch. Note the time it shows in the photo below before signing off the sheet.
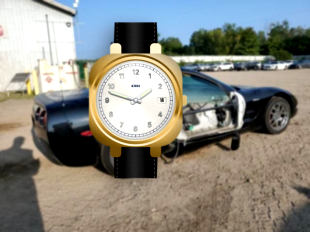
1:48
